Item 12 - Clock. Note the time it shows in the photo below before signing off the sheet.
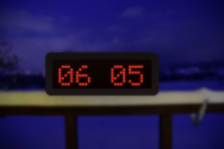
6:05
